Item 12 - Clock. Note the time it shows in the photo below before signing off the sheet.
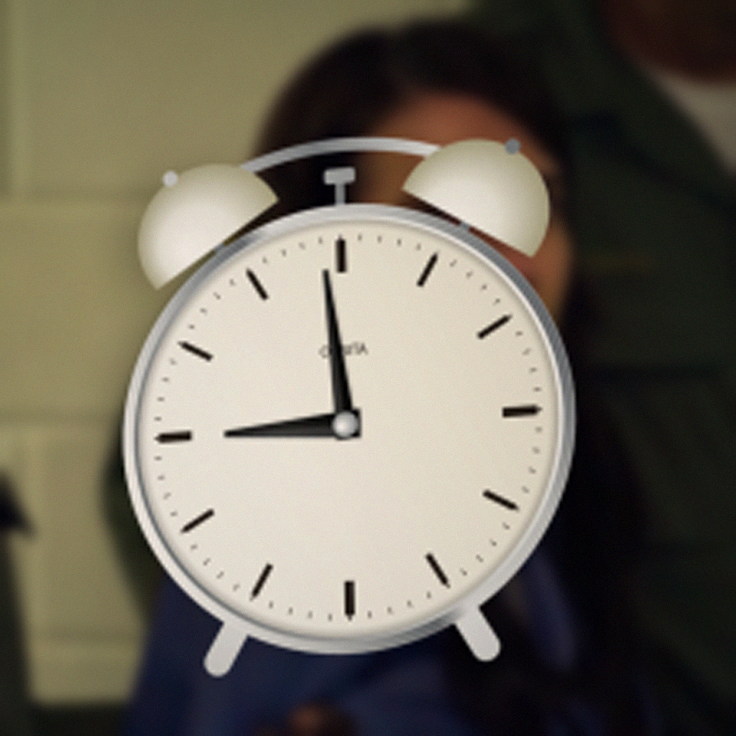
8:59
